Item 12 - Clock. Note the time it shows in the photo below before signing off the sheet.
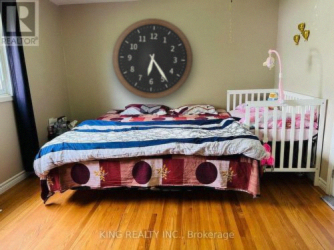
6:24
